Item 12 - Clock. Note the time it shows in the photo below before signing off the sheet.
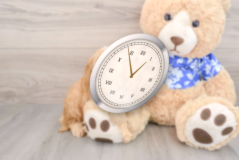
12:54
